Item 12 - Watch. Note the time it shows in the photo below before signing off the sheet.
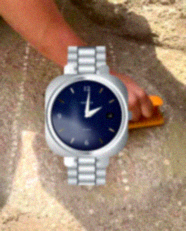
2:01
